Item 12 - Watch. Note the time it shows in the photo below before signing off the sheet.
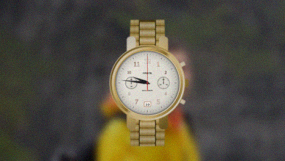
9:46
